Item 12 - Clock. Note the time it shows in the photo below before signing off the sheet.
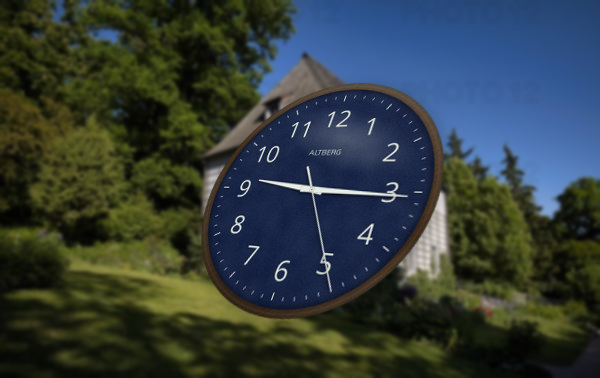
9:15:25
